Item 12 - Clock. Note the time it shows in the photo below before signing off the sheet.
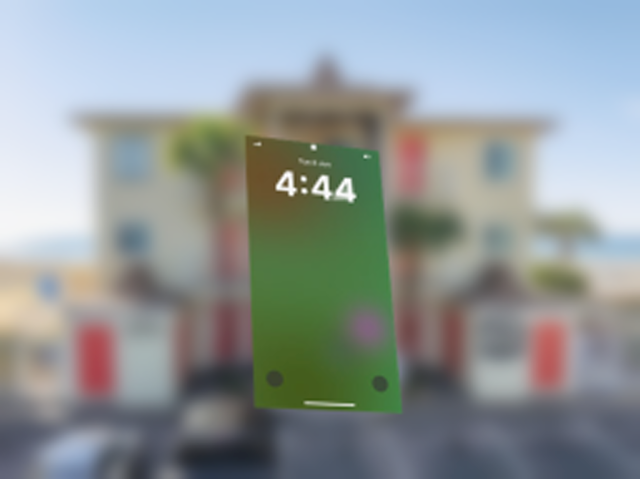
4:44
